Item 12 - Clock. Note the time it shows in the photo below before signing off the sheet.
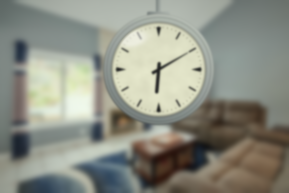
6:10
